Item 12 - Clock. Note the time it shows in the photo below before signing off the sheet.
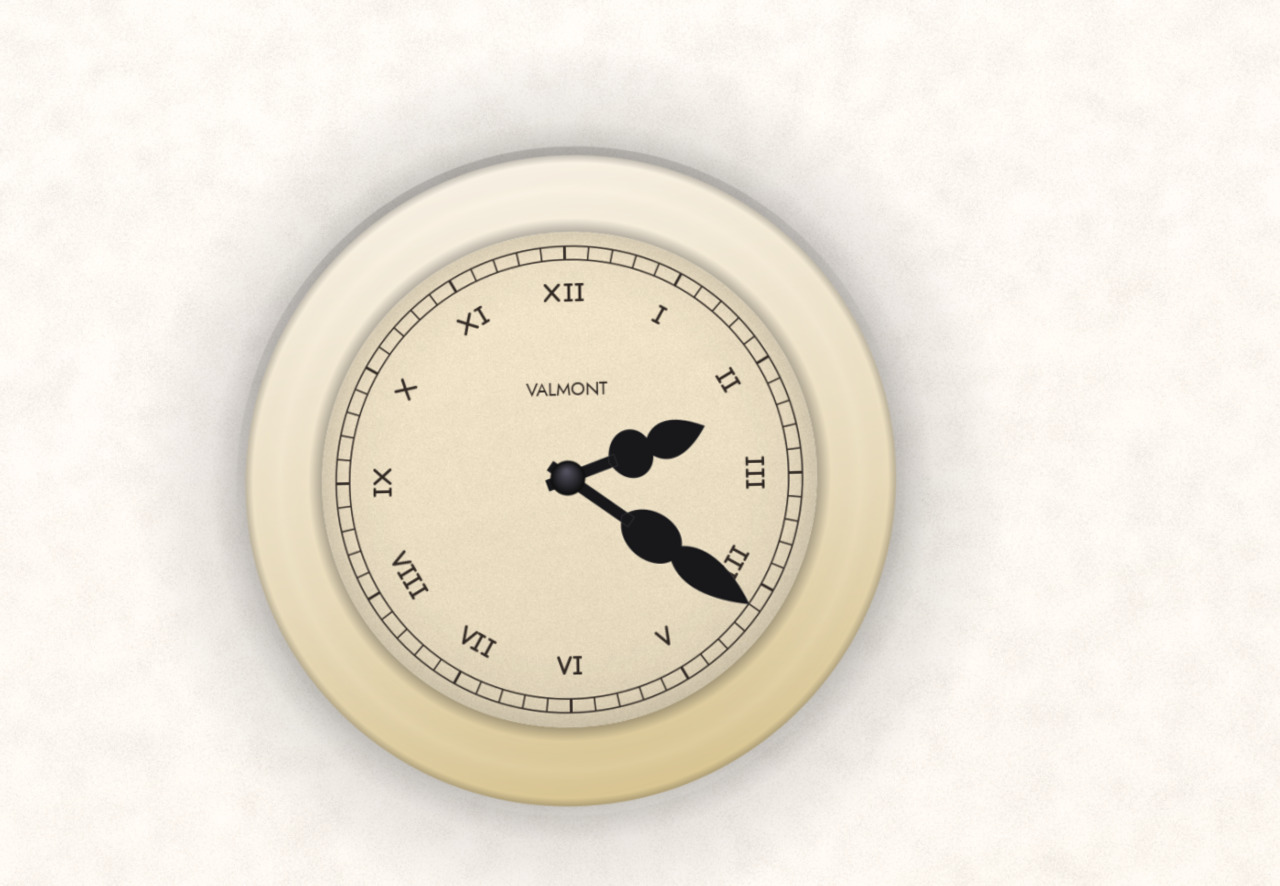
2:21
